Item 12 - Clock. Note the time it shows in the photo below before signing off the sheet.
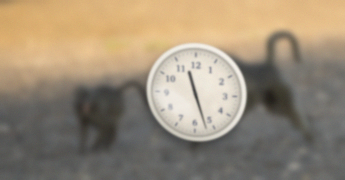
11:27
